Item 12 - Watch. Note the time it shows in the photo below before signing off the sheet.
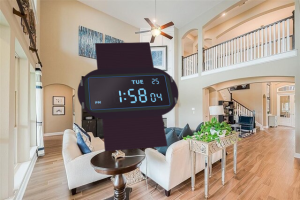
1:58:04
